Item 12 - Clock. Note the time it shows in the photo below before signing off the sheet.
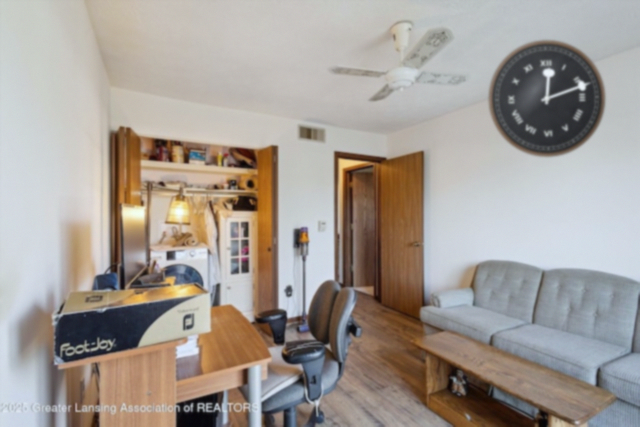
12:12
